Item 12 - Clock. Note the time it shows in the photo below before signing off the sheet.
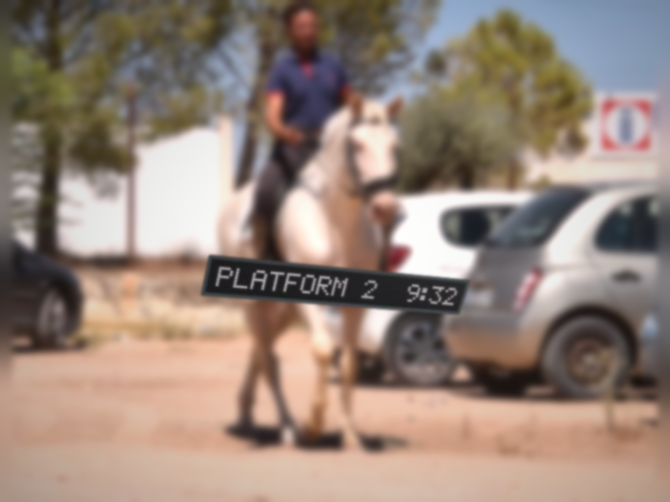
9:32
